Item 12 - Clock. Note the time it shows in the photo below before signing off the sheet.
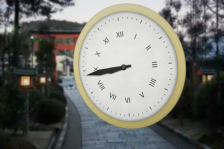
8:44
